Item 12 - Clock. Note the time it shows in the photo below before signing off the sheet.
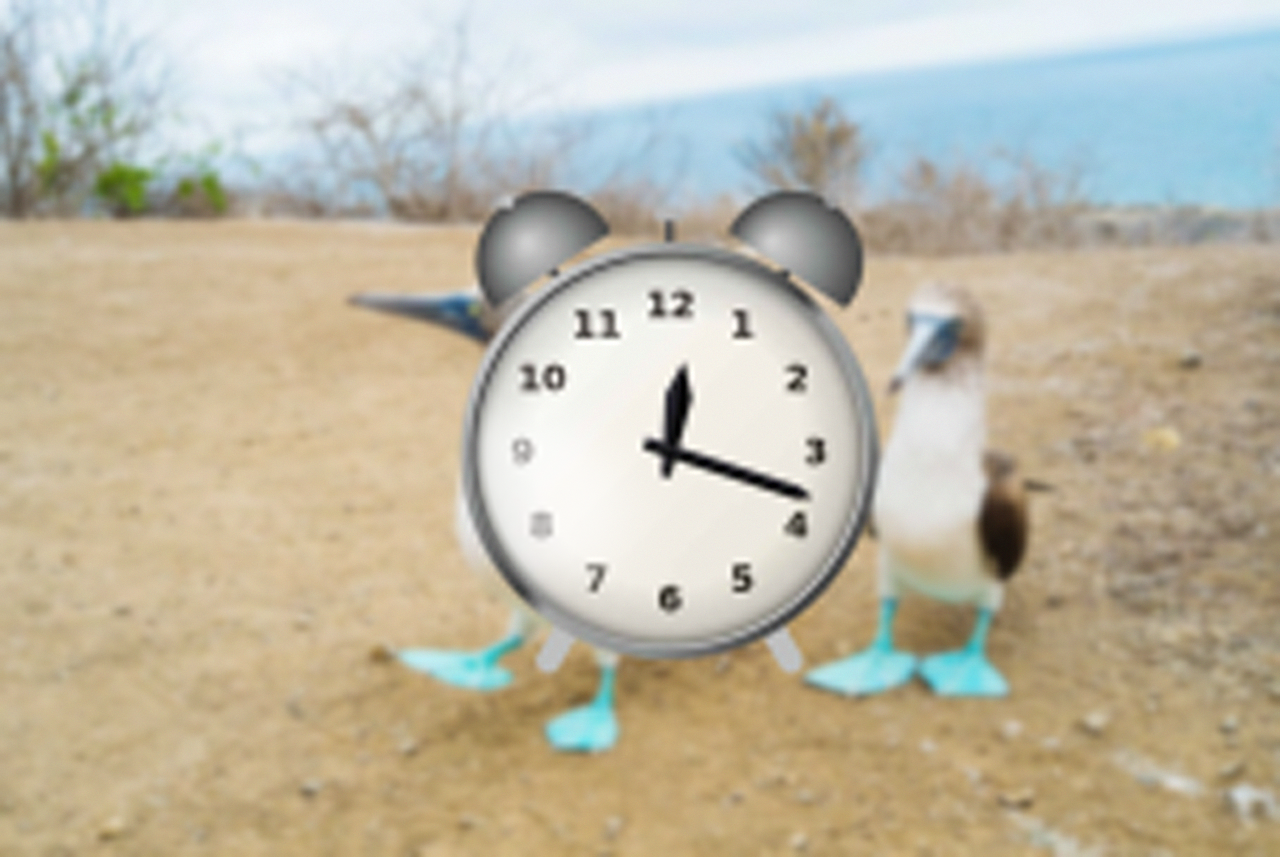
12:18
